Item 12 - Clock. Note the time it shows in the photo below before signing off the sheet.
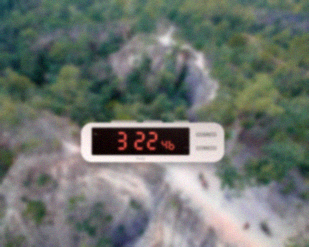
3:22
